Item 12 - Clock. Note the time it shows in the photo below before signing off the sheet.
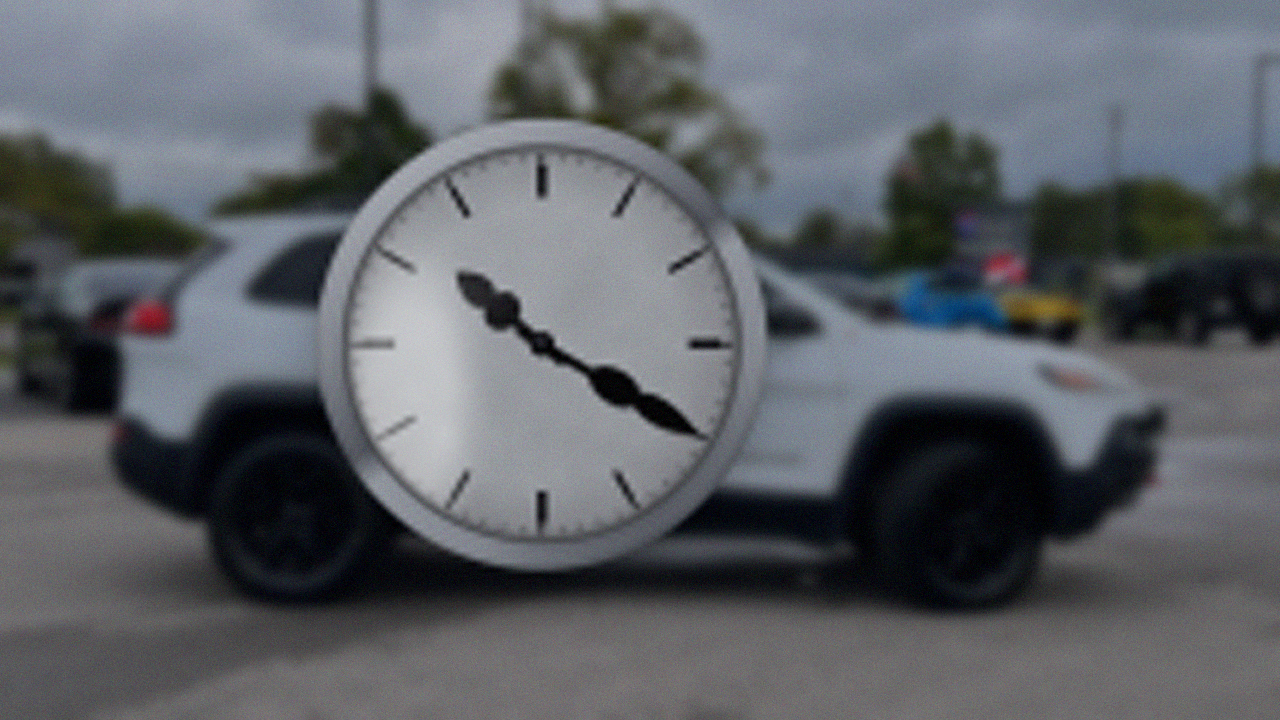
10:20
